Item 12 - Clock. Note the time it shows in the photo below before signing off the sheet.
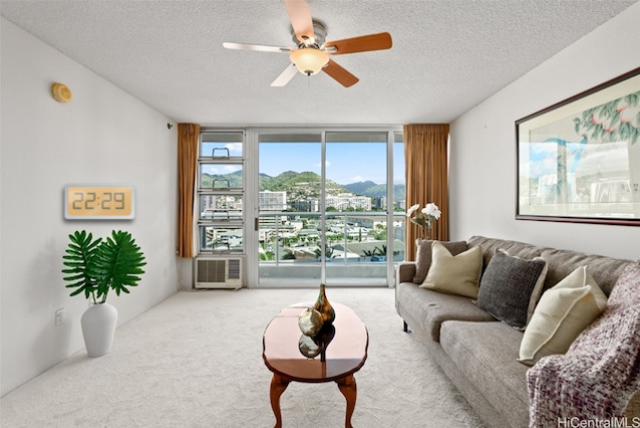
22:29
